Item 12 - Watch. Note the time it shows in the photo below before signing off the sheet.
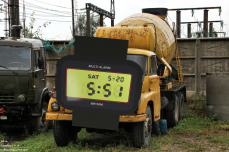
5:51
